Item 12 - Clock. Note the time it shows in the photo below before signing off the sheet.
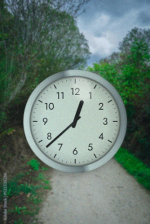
12:38
